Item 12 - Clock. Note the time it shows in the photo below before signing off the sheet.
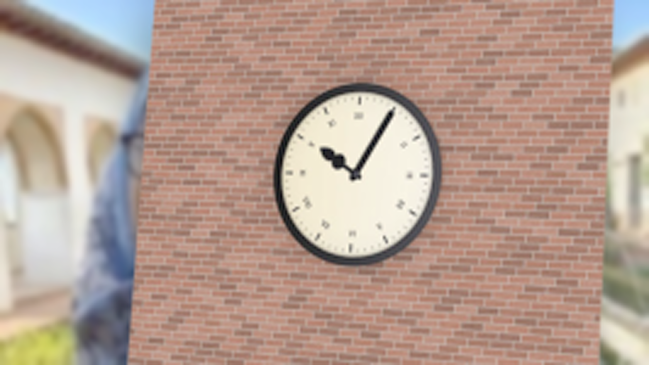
10:05
